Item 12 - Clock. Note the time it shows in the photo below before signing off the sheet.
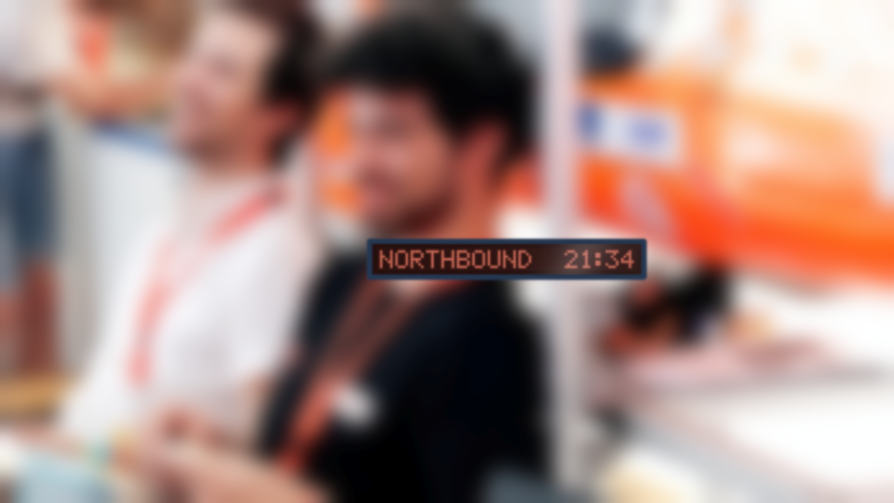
21:34
